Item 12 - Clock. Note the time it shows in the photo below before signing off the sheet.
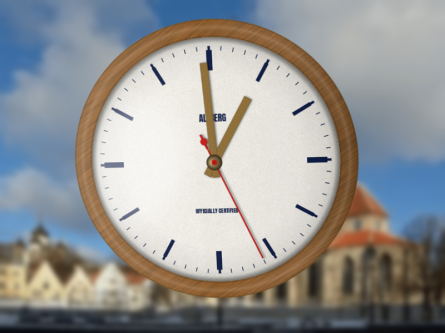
12:59:26
